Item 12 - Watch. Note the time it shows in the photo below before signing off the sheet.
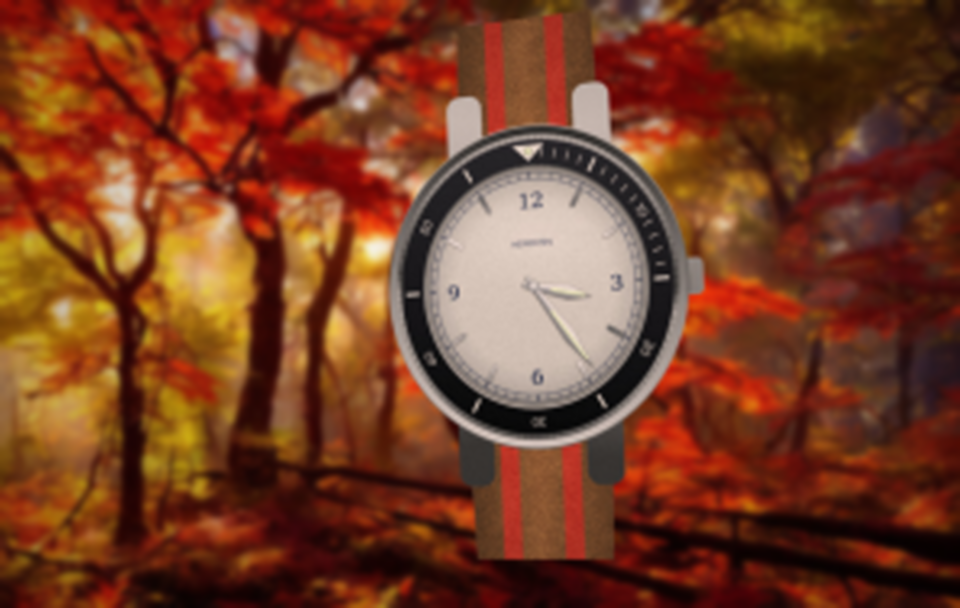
3:24
